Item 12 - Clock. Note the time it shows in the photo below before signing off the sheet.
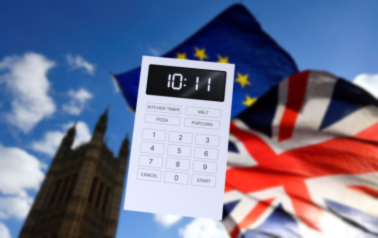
10:11
